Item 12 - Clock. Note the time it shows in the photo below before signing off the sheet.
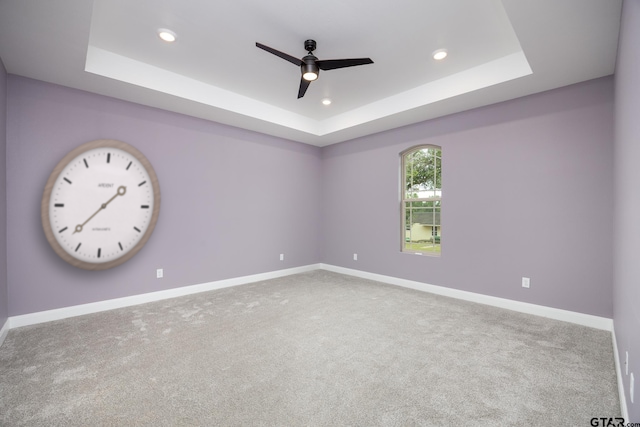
1:38
